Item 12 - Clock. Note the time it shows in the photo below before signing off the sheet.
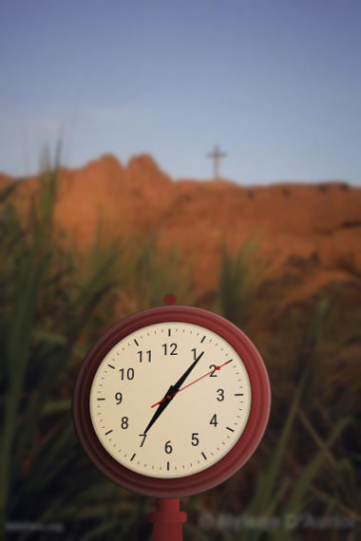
7:06:10
